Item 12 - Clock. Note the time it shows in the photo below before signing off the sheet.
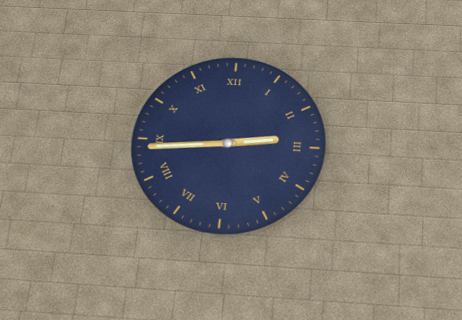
2:44
